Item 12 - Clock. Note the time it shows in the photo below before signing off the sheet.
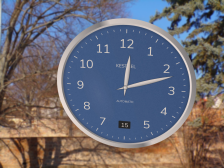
12:12
